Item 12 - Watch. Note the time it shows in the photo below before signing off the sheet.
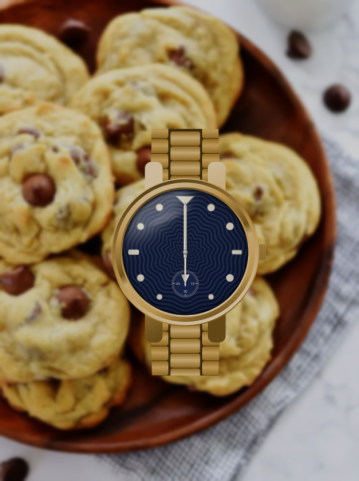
6:00
